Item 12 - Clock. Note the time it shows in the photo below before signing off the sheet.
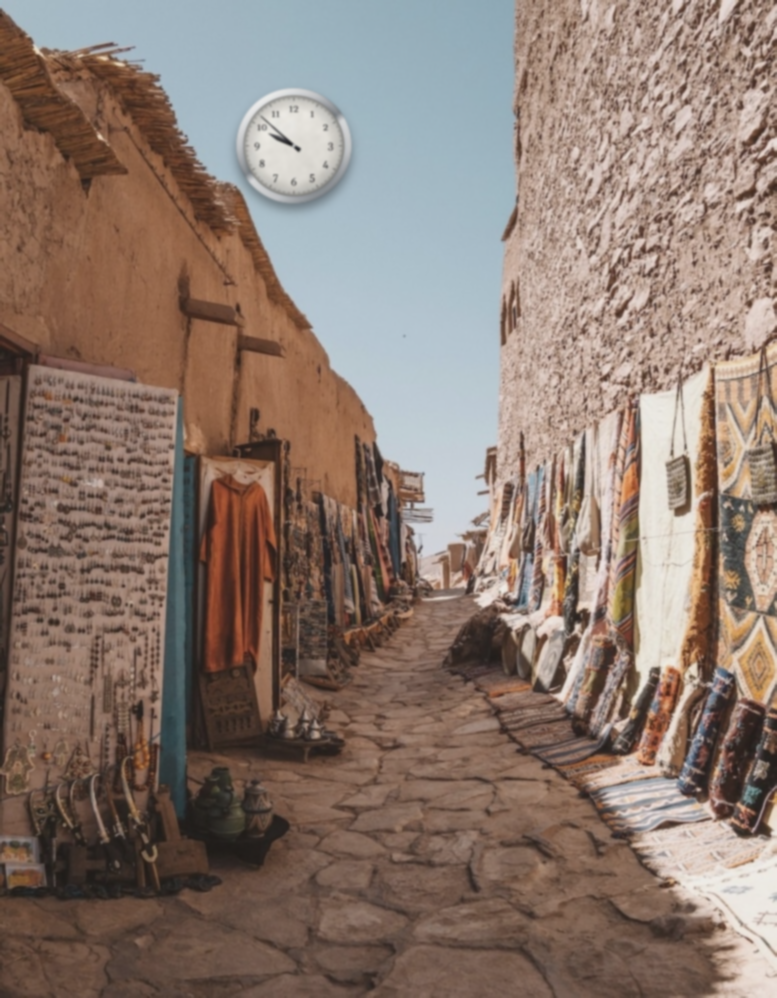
9:52
